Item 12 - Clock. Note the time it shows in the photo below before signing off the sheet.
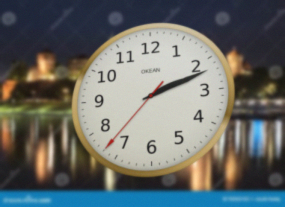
2:11:37
